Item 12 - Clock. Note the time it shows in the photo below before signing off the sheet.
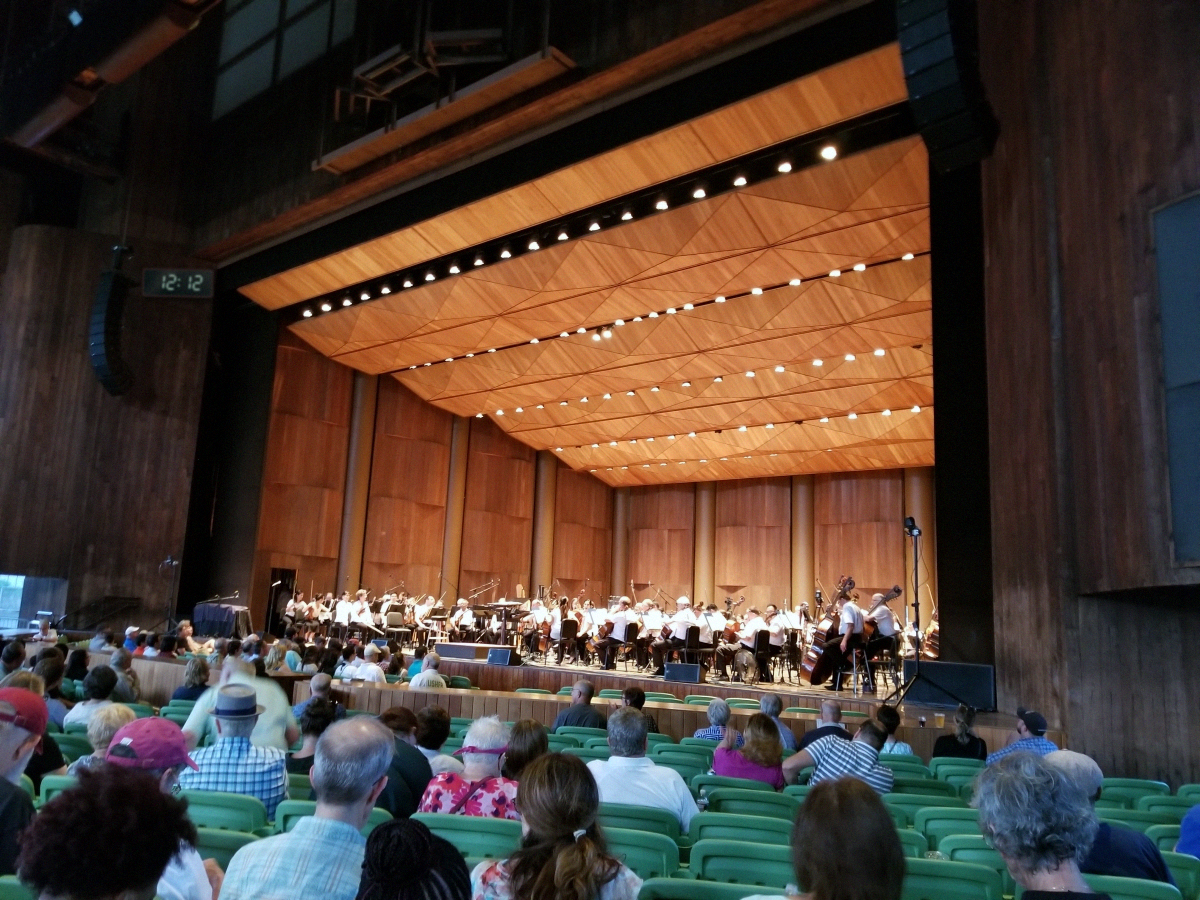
12:12
